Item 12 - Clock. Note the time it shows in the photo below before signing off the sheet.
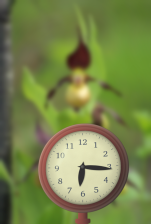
6:16
